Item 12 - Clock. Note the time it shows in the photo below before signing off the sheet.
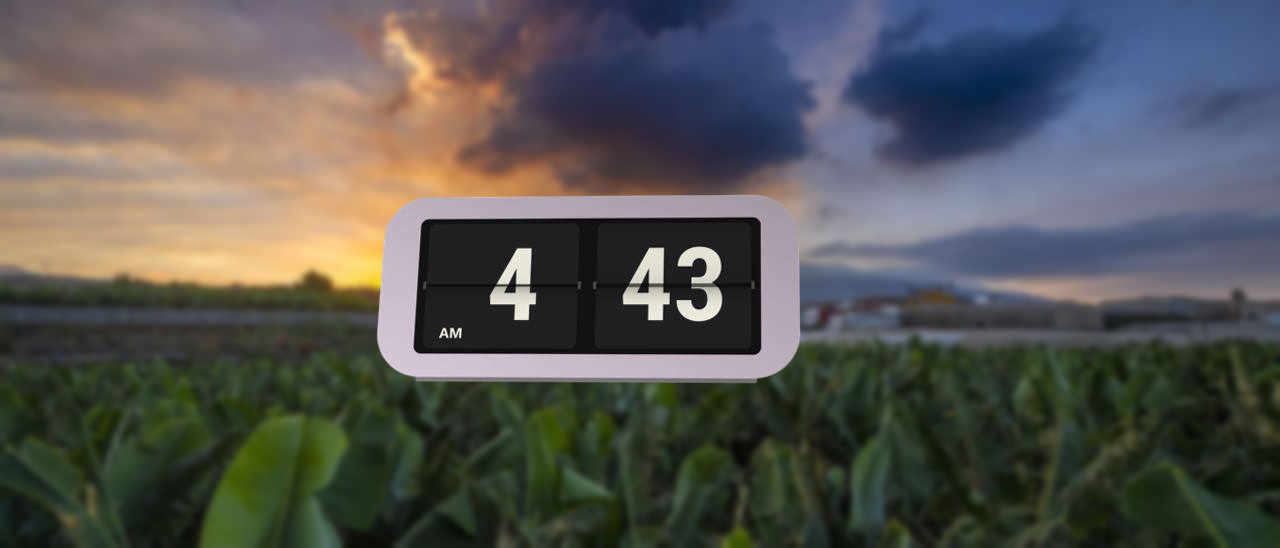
4:43
